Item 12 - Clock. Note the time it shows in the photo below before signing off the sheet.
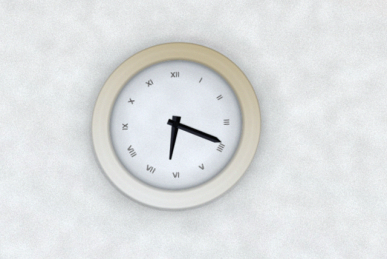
6:19
